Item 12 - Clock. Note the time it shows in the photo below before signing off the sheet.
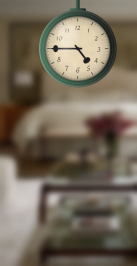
4:45
